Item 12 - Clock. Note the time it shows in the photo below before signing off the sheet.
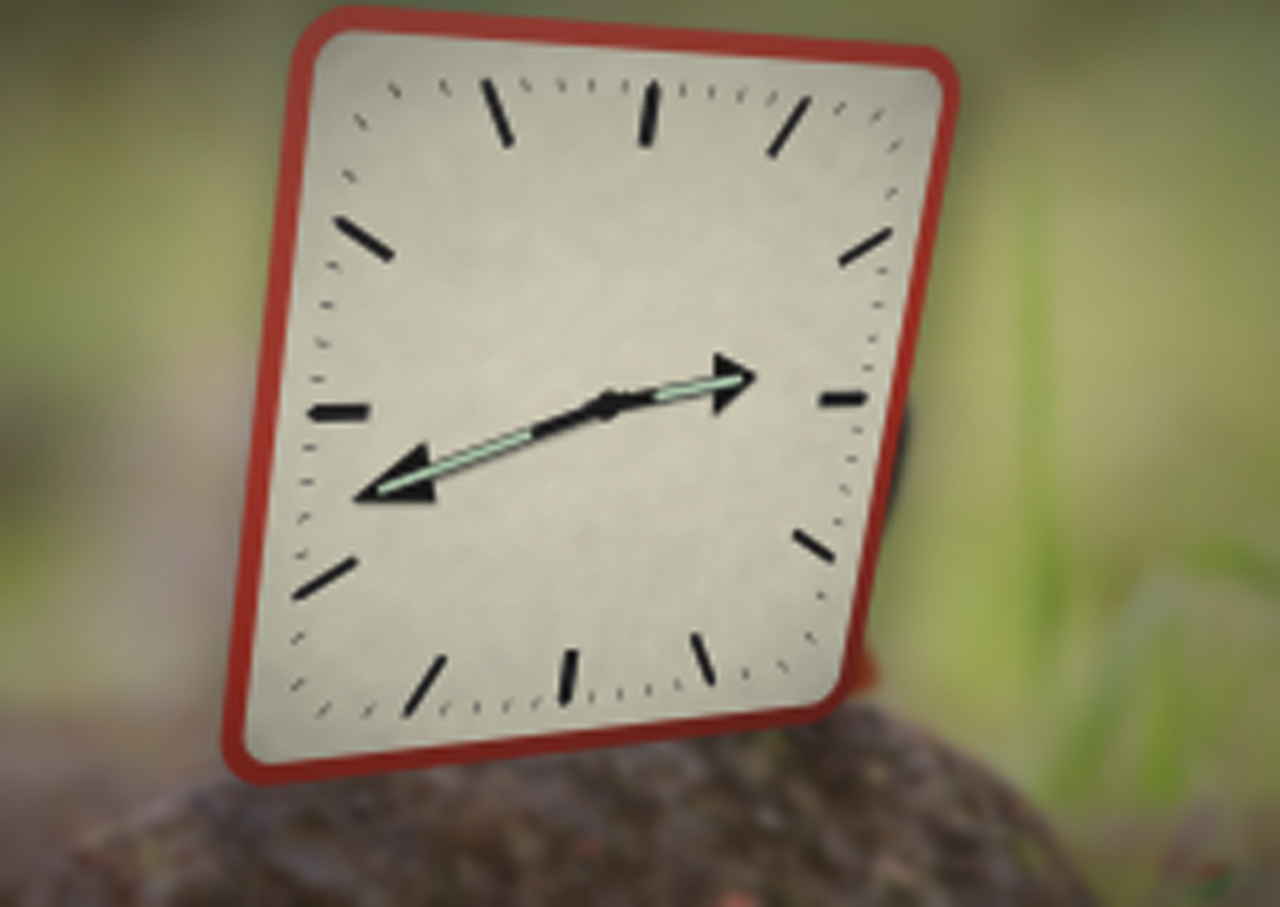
2:42
